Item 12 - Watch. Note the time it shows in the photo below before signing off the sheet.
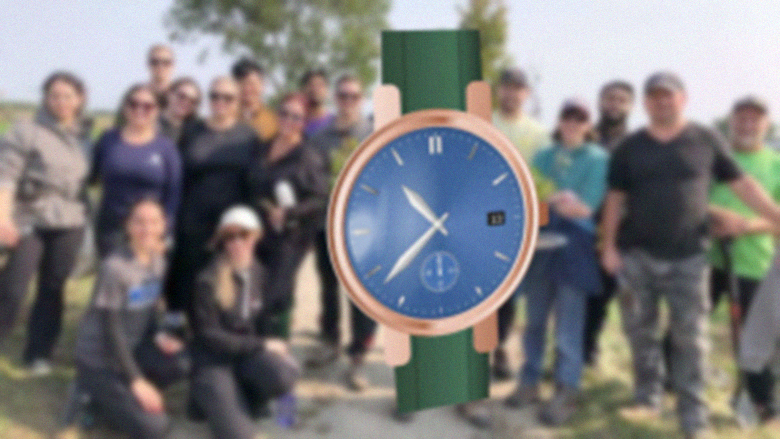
10:38
